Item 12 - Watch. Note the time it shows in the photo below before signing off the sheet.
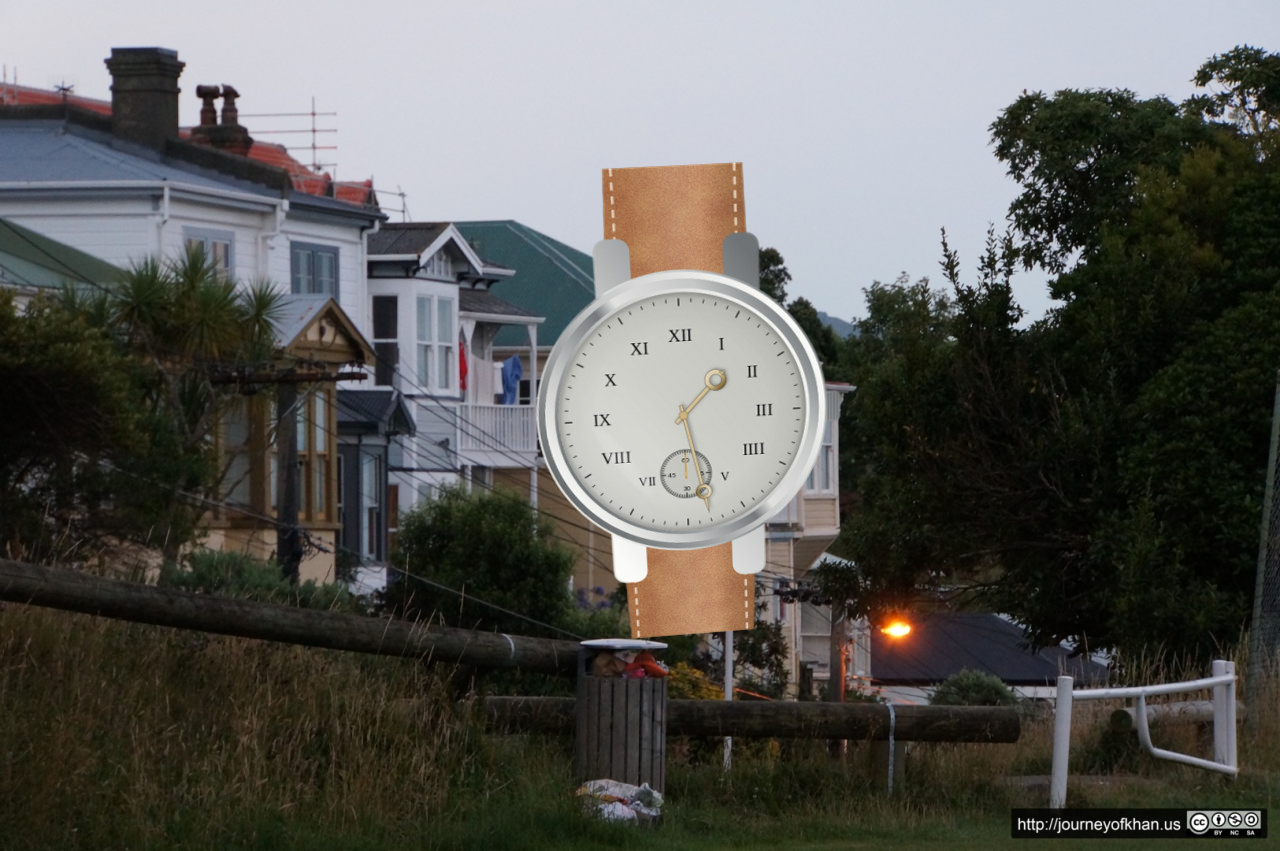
1:28
